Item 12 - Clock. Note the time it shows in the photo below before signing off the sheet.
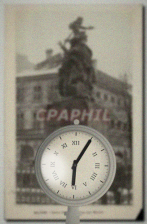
6:05
